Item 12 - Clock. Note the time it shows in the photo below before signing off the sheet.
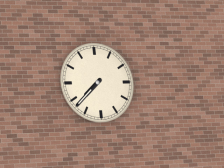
7:38
